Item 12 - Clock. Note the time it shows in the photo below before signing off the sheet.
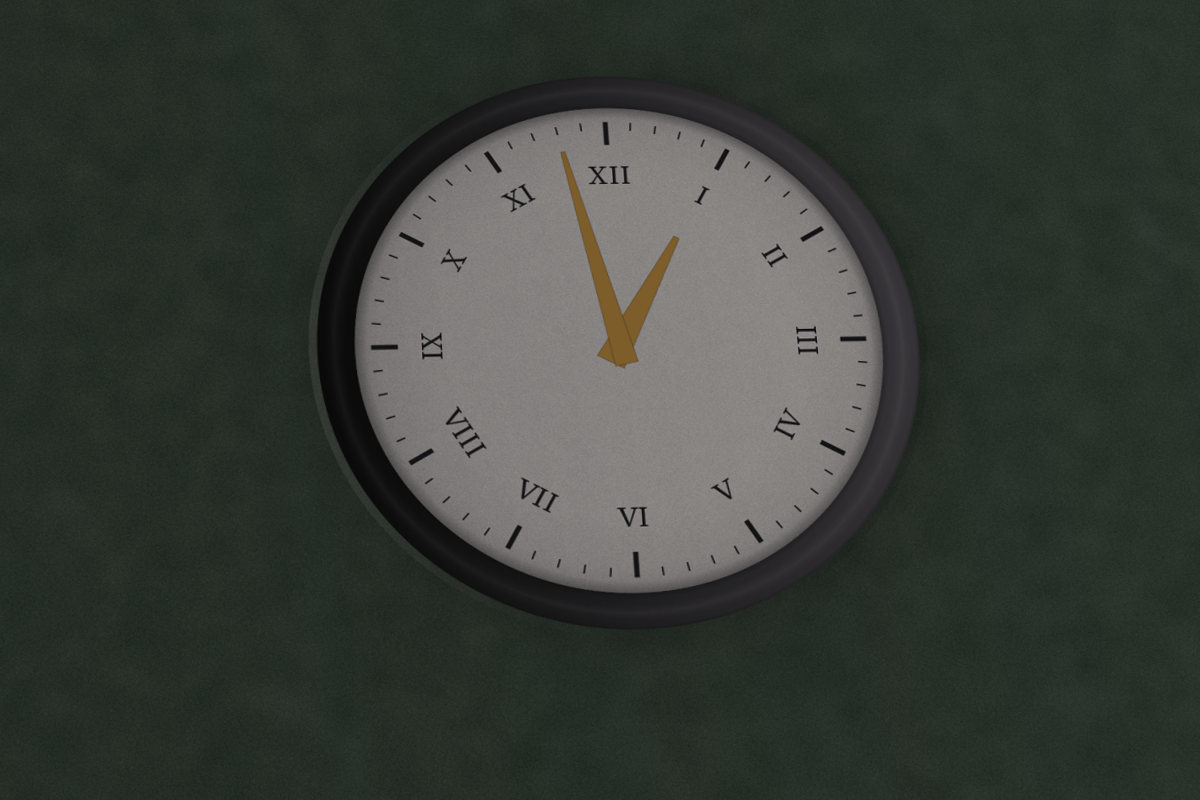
12:58
